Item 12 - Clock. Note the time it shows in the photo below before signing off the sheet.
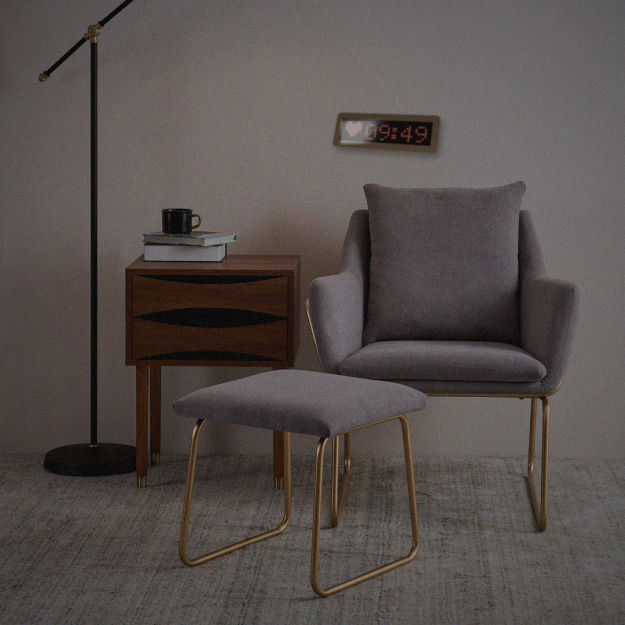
9:49
